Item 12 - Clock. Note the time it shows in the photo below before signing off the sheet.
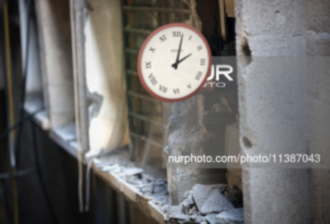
2:02
